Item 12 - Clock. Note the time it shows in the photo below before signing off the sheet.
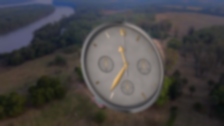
11:36
